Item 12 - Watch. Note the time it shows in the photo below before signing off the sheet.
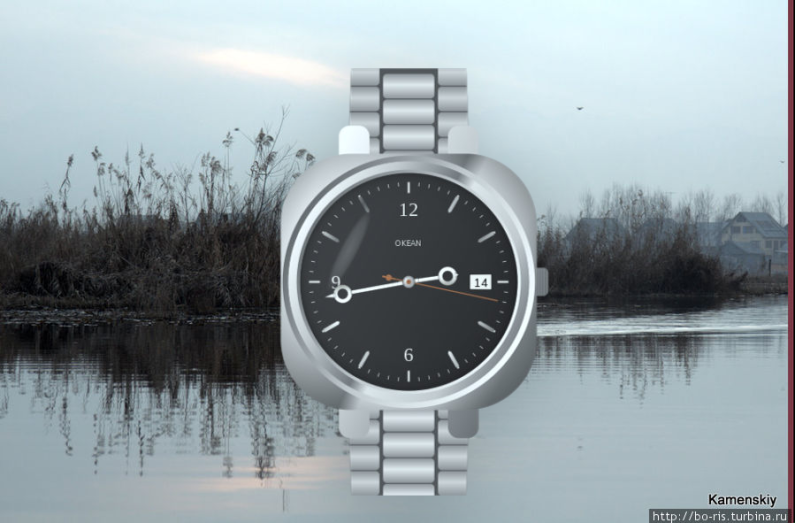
2:43:17
